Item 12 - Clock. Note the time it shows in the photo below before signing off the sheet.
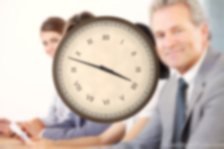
3:48
